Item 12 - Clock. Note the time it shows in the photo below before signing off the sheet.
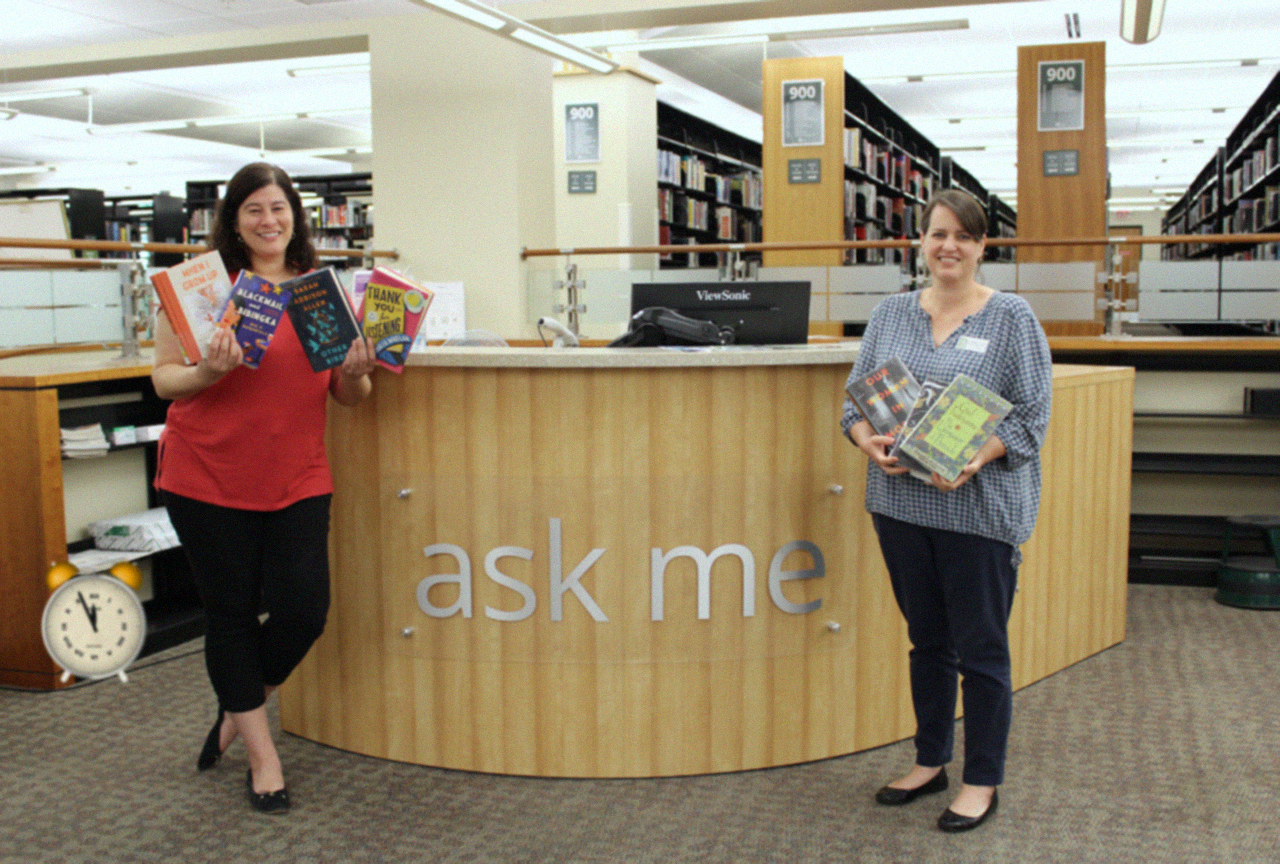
11:56
